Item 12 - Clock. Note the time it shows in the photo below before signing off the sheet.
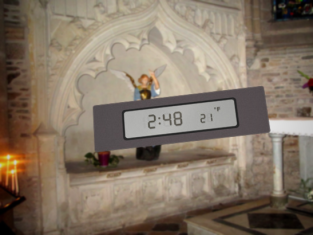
2:48
